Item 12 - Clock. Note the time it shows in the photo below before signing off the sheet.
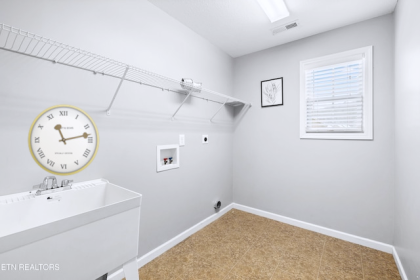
11:13
